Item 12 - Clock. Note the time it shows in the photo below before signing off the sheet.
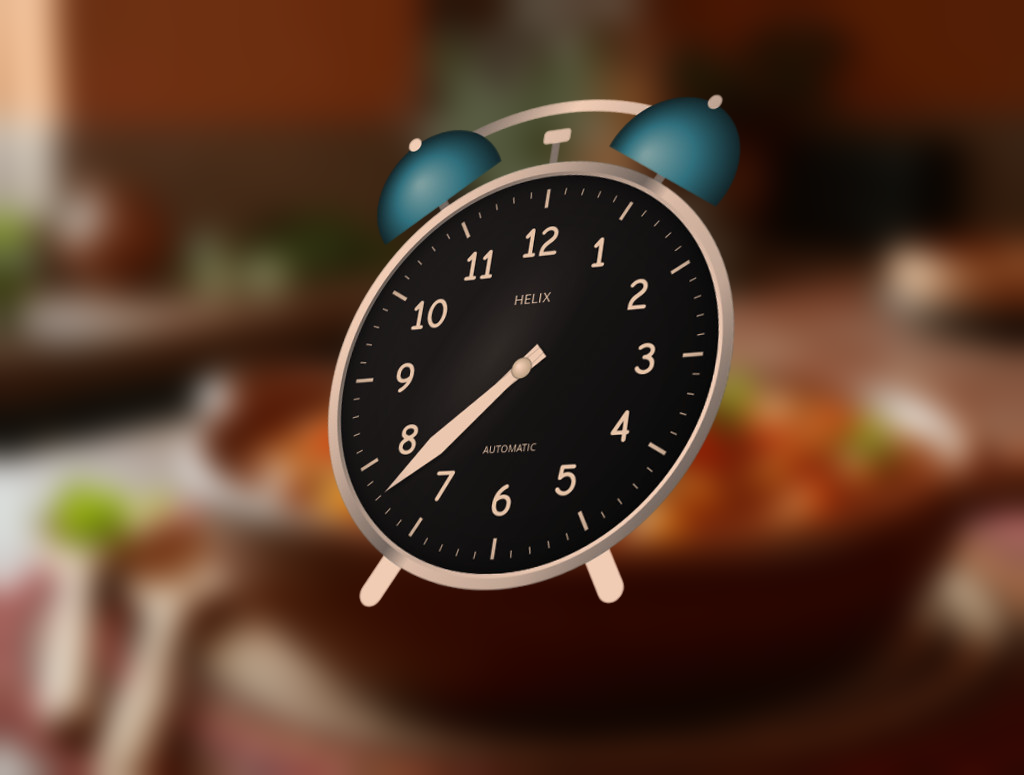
7:38
